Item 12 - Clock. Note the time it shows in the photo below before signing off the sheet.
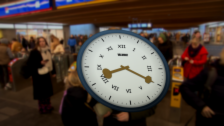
8:20
